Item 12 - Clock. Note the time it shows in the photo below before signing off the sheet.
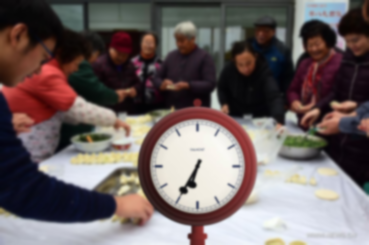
6:35
